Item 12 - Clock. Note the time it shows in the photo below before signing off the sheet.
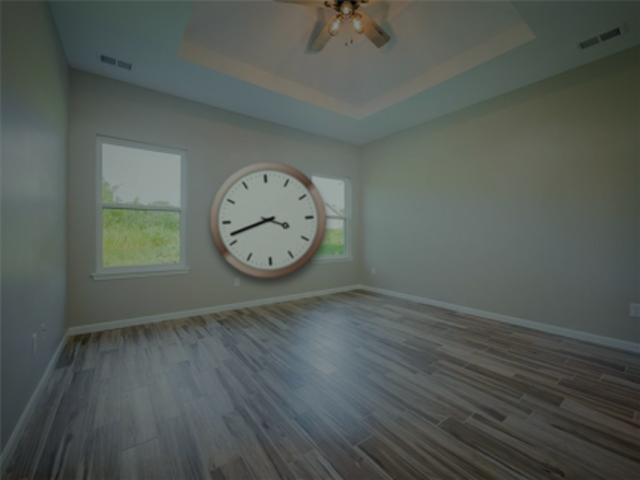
3:42
